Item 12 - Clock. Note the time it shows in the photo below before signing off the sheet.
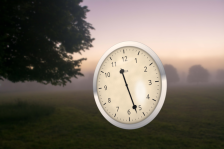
11:27
